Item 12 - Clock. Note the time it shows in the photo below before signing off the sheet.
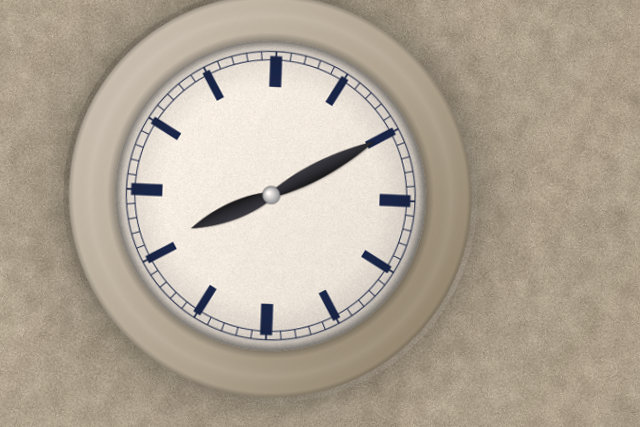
8:10
